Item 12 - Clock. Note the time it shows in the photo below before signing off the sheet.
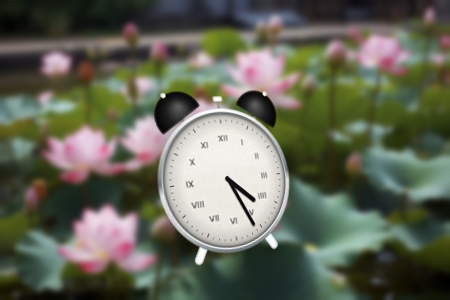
4:26
